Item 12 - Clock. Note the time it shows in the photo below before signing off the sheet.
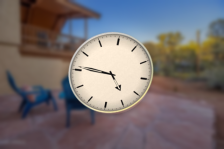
4:46
